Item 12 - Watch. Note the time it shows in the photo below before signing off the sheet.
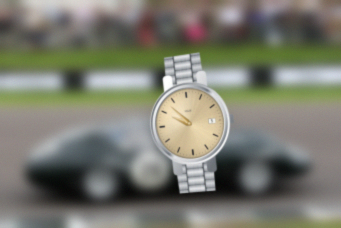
9:53
